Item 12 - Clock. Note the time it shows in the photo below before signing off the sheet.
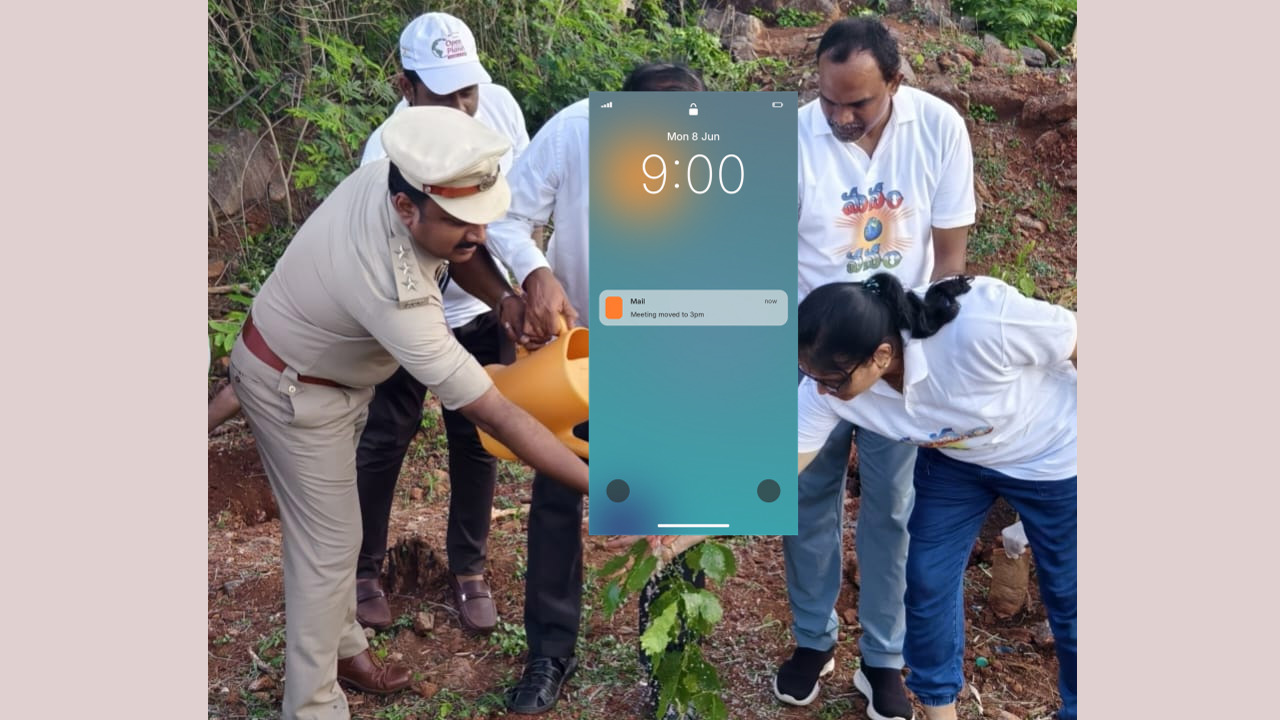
9:00
